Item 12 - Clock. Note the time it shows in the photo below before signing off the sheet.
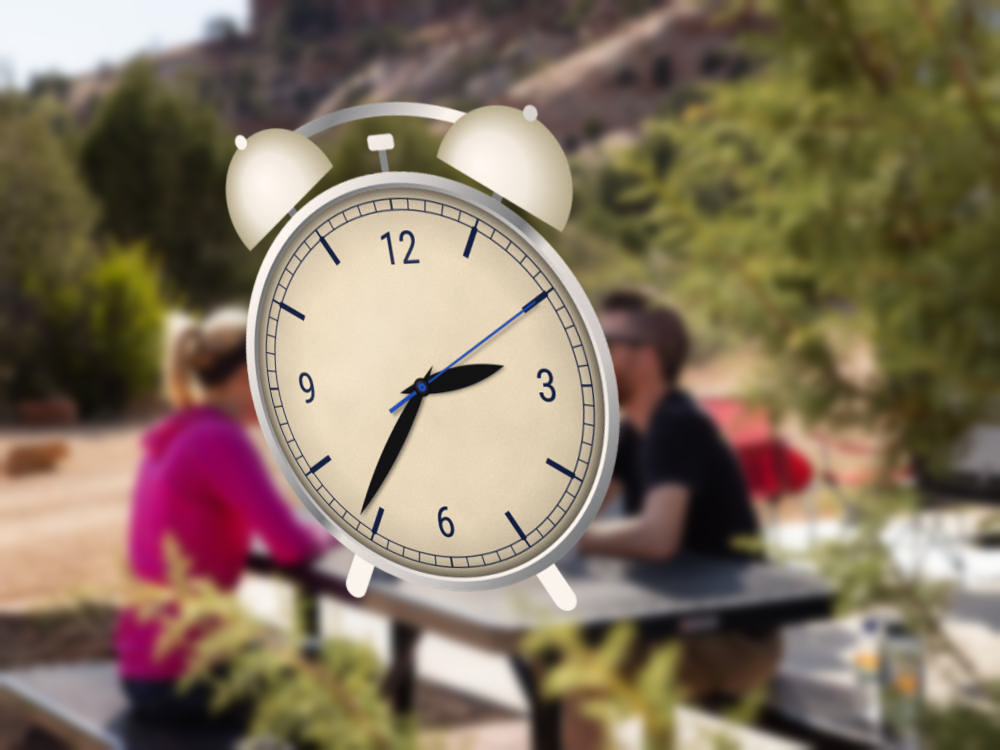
2:36:10
